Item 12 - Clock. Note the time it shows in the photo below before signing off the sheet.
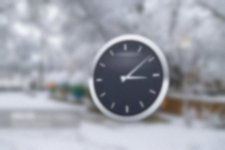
3:09
